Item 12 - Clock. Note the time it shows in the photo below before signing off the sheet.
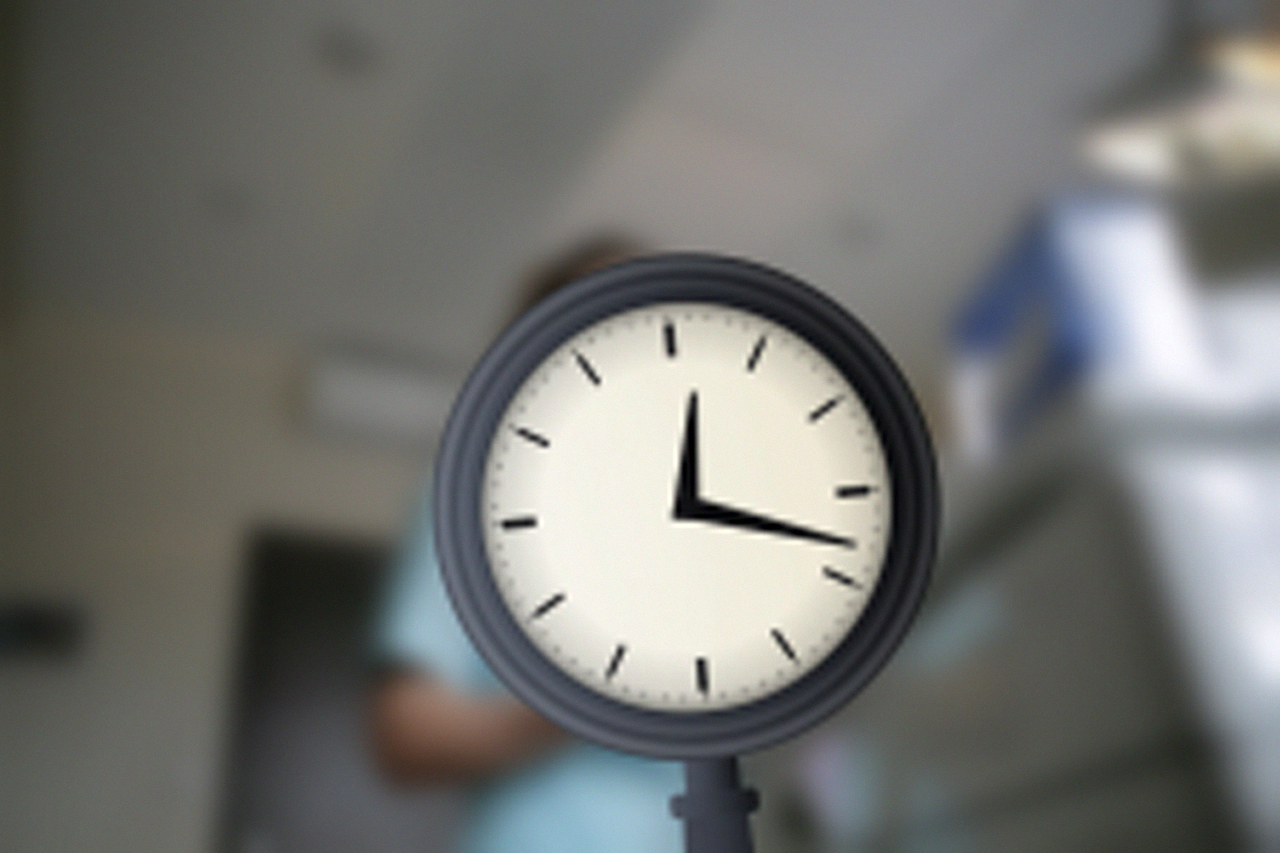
12:18
